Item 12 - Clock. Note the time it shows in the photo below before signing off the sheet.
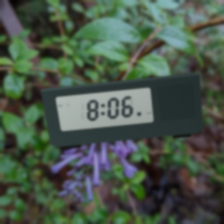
8:06
